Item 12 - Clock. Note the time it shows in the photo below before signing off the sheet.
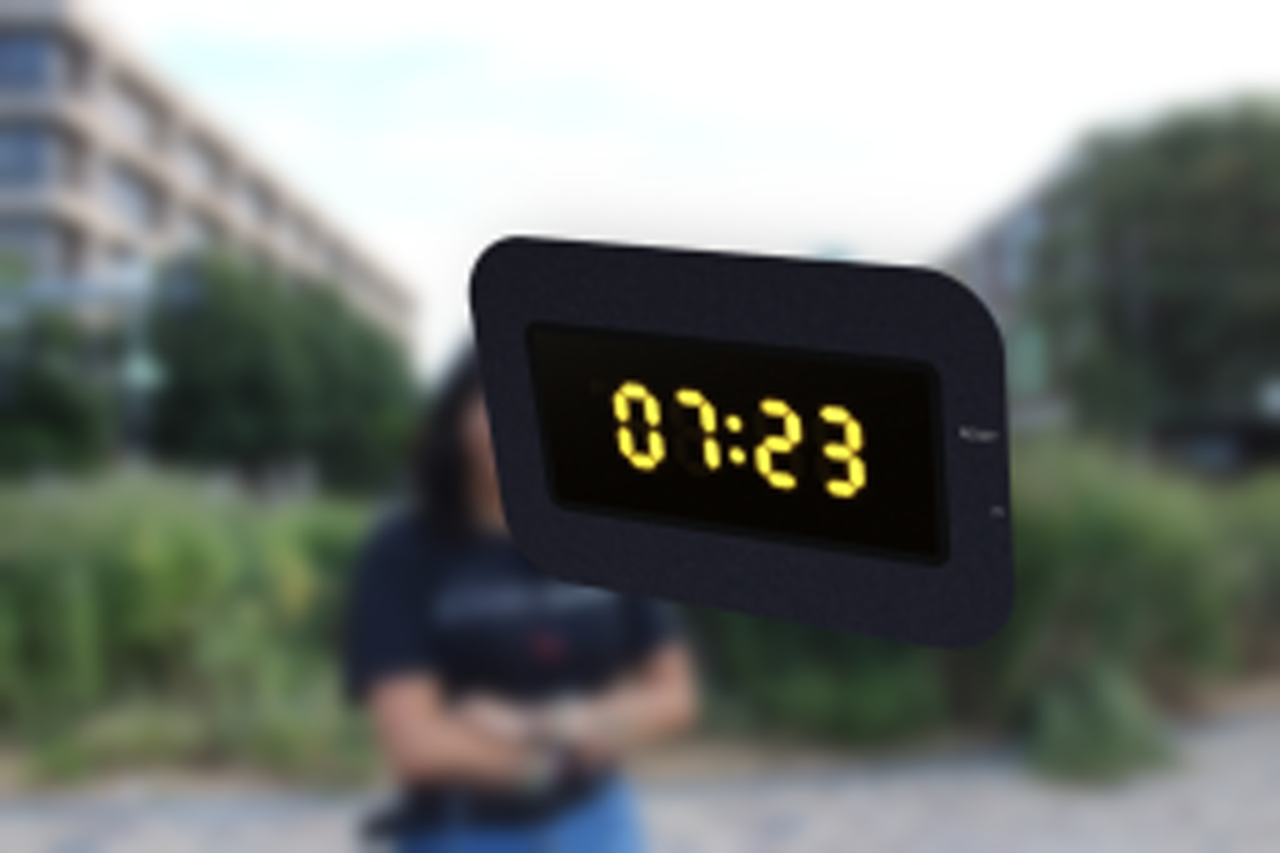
7:23
